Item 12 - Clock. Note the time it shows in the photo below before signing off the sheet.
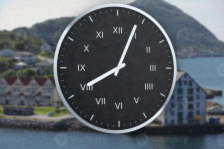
8:04
